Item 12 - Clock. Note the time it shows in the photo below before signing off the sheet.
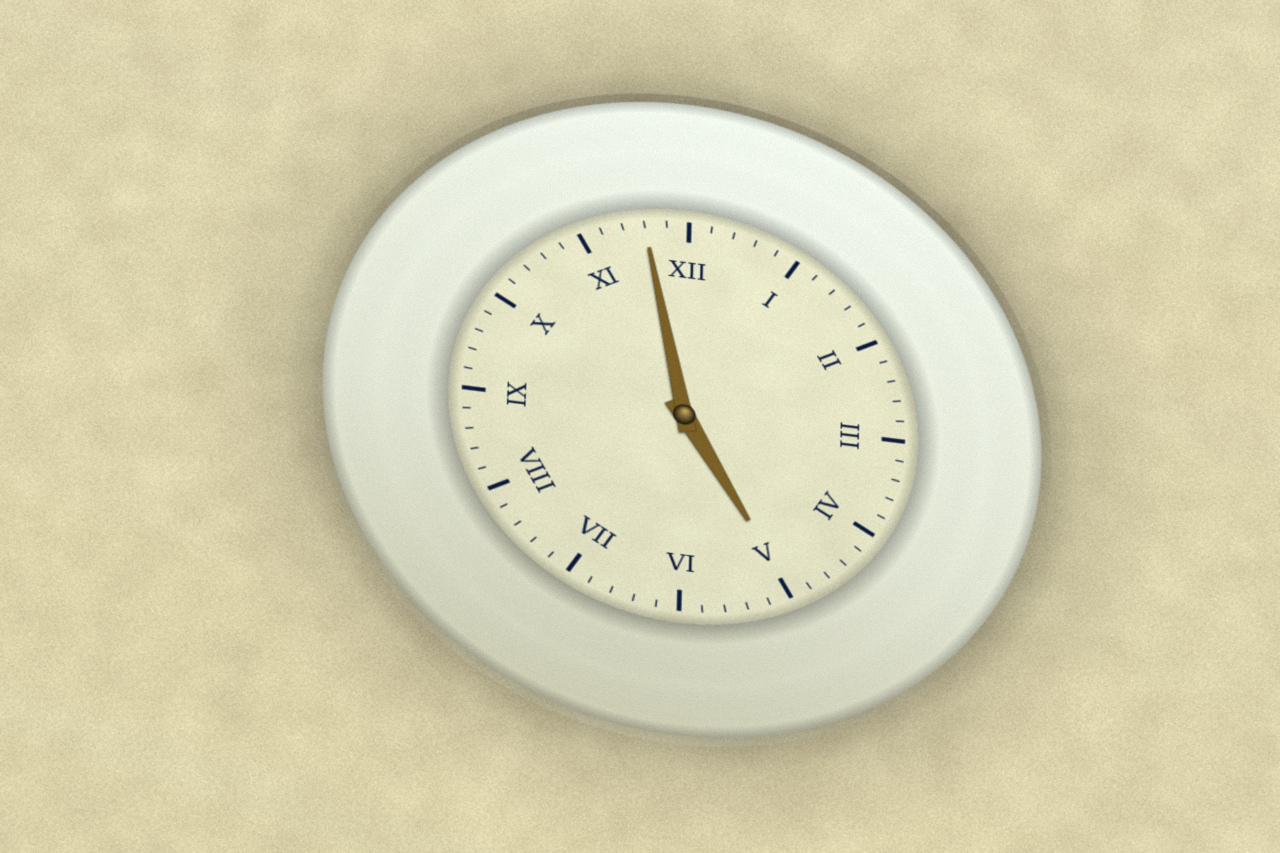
4:58
